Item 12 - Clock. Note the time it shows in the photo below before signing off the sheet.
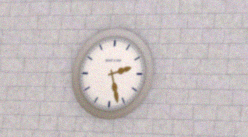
2:27
